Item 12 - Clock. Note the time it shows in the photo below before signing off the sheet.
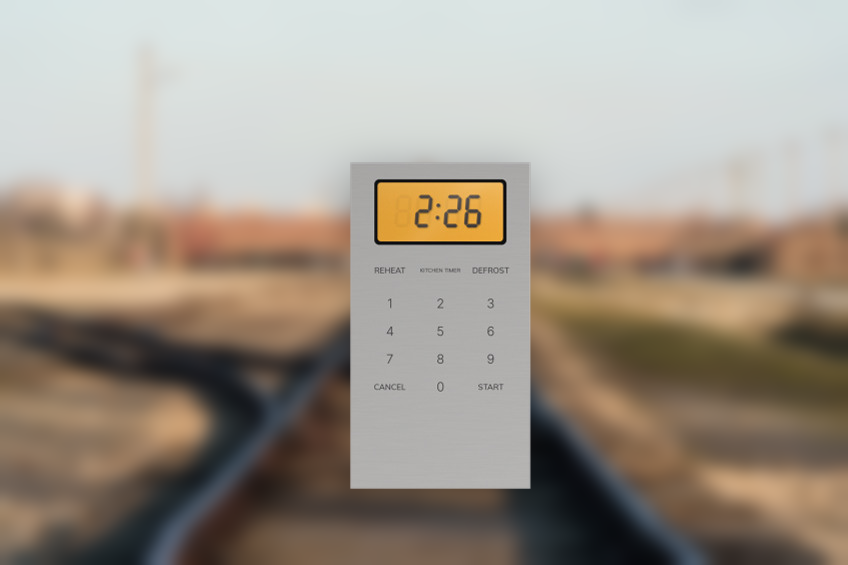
2:26
